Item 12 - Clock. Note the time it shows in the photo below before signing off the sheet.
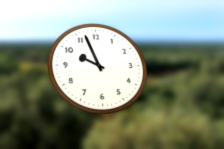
9:57
